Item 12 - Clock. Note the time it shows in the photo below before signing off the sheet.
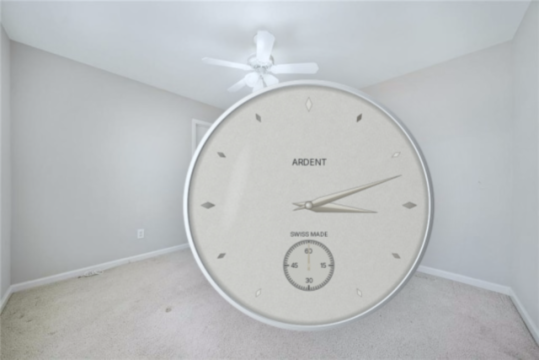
3:12
